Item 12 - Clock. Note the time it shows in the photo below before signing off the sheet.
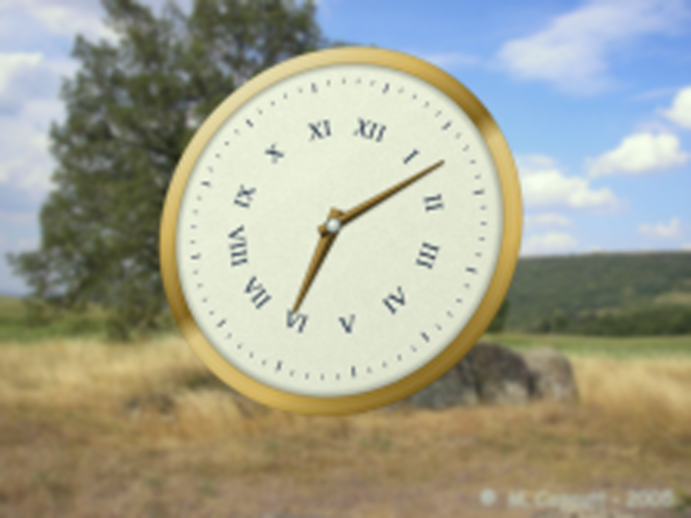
6:07
